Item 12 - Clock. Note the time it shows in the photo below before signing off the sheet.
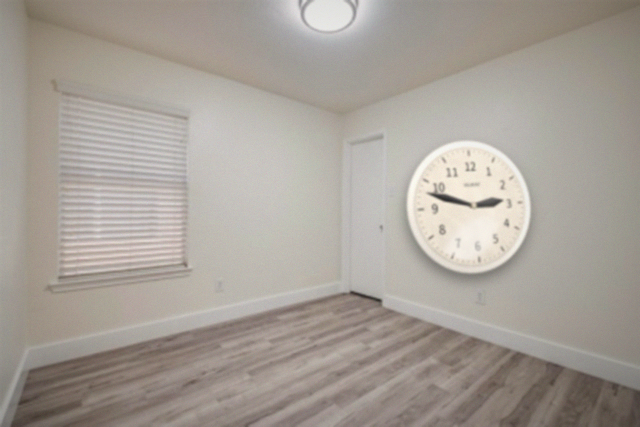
2:48
